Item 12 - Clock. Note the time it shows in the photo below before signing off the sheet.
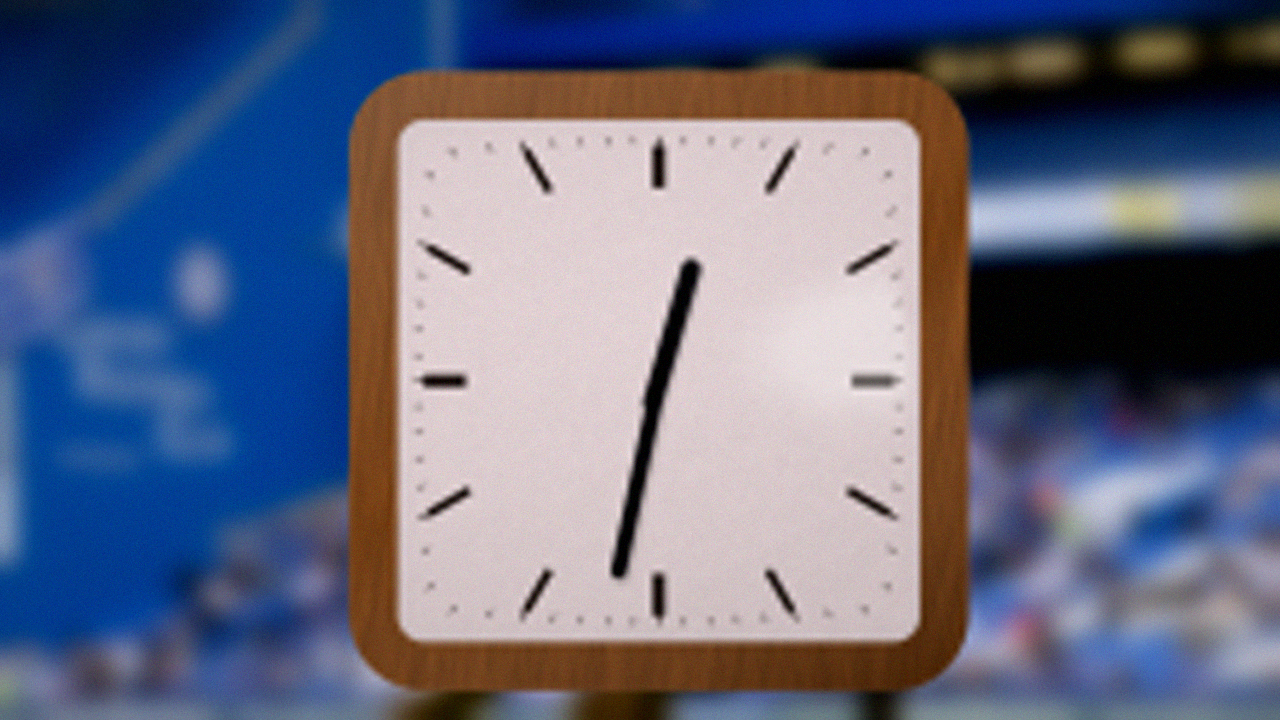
12:32
